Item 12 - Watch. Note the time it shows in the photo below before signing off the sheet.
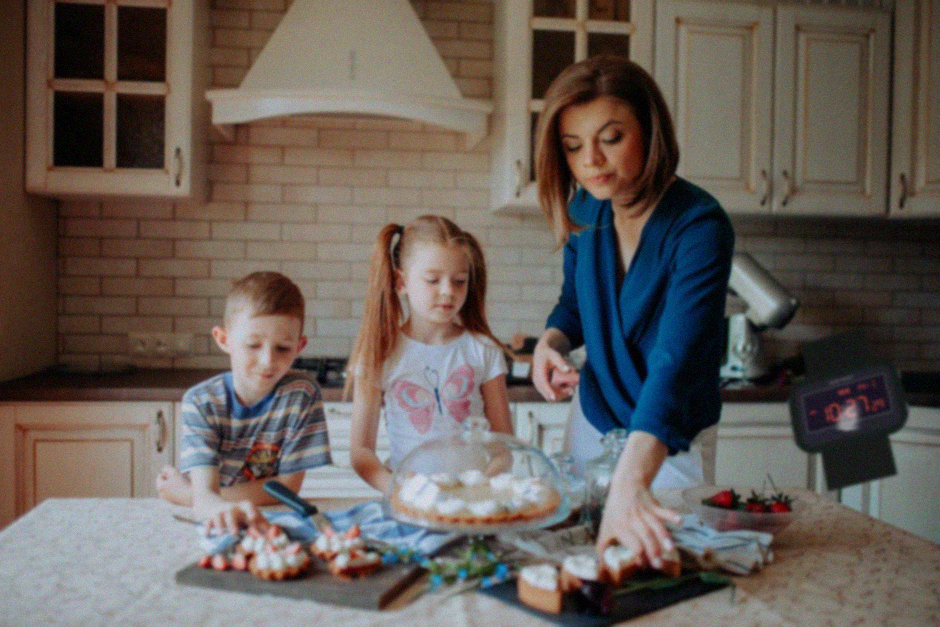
10:27
